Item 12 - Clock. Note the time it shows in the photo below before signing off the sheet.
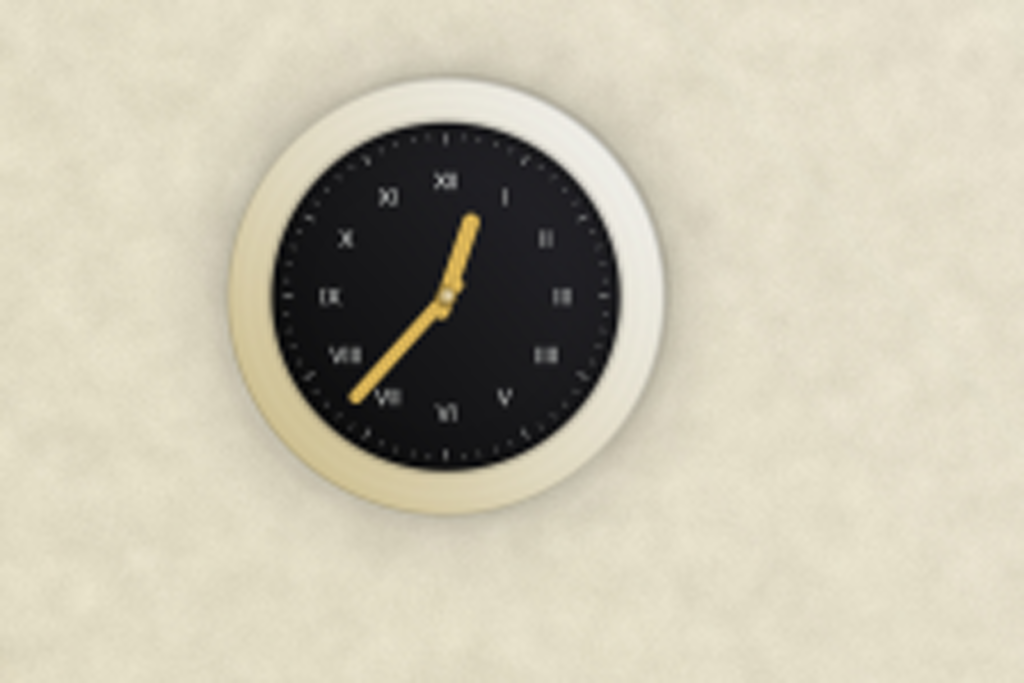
12:37
